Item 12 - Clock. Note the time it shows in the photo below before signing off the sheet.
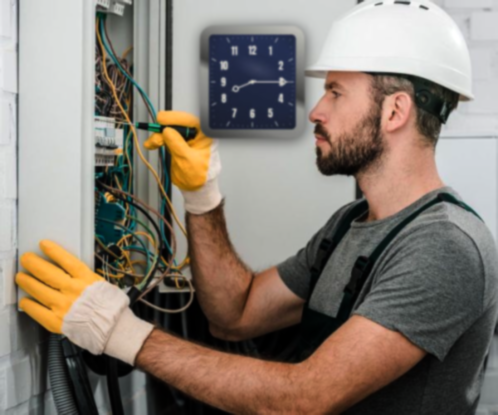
8:15
